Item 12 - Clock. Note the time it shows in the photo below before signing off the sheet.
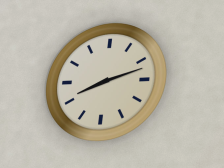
8:12
